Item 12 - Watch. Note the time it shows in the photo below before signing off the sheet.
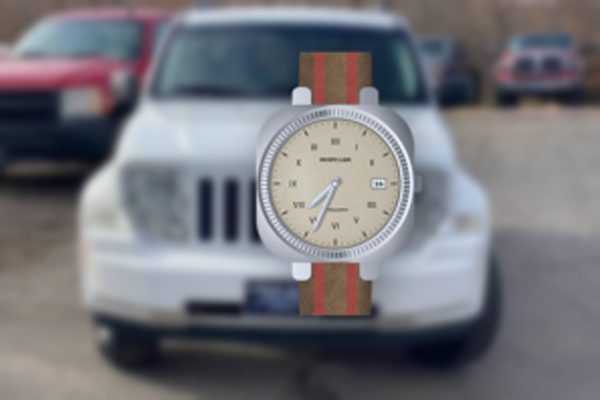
7:34
